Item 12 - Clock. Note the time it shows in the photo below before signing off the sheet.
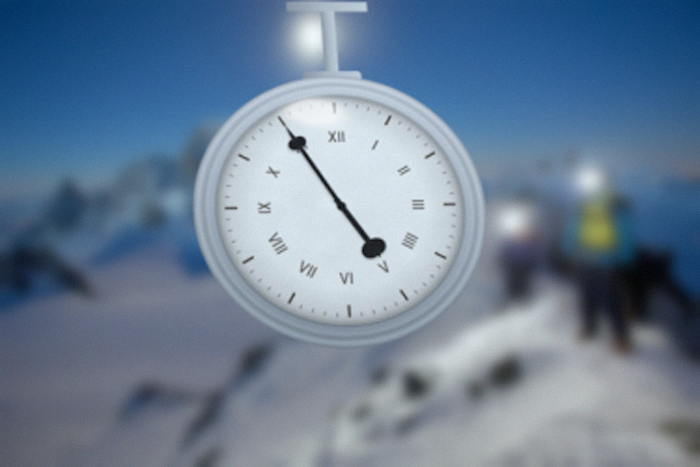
4:55
